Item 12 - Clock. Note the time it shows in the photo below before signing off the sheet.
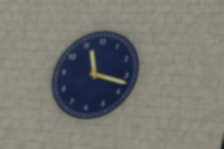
11:17
